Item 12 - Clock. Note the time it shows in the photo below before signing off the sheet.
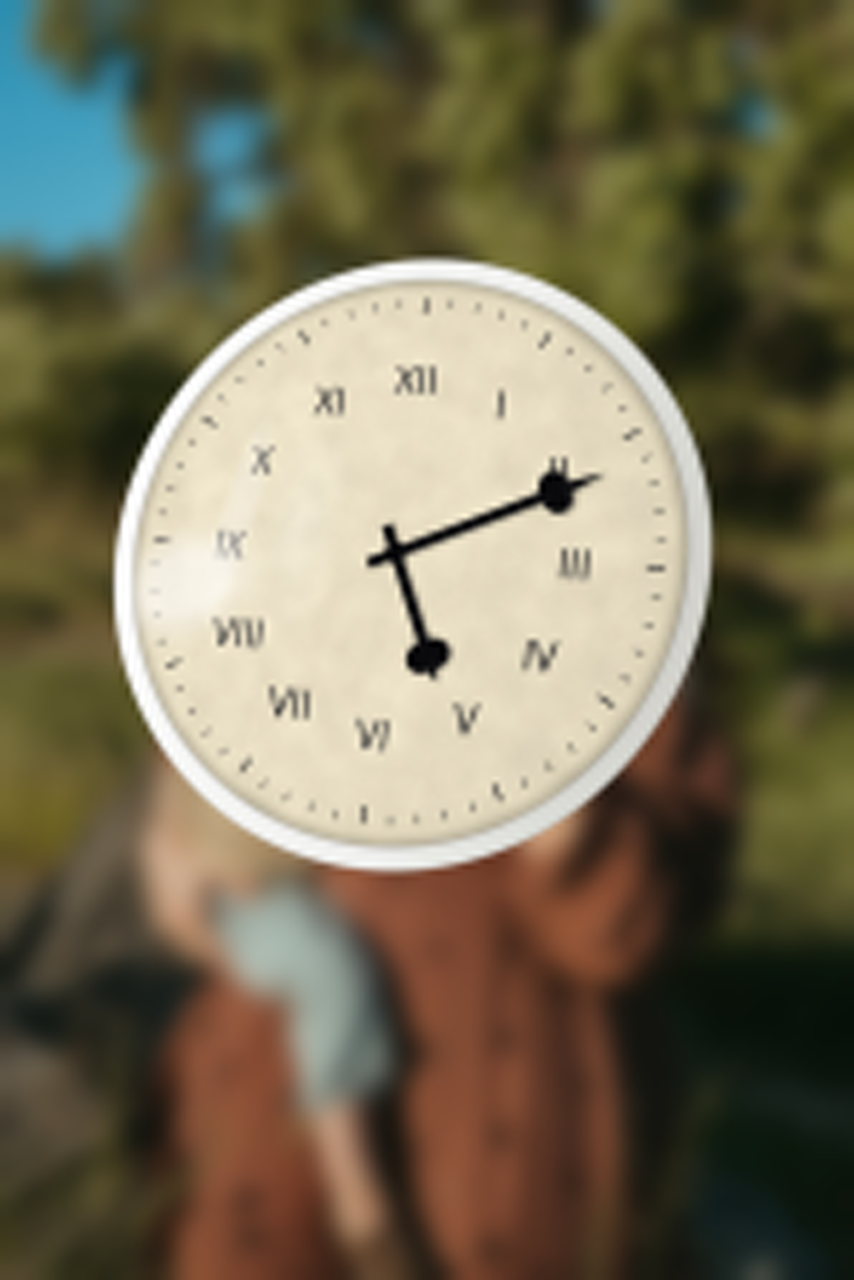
5:11
